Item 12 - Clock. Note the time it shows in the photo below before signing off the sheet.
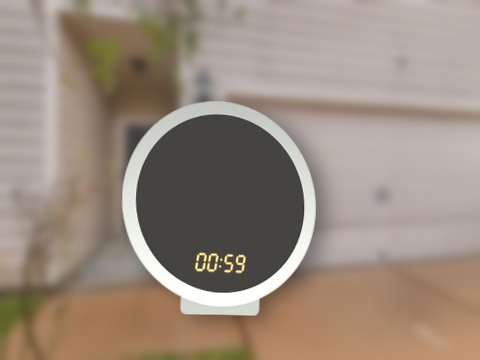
0:59
